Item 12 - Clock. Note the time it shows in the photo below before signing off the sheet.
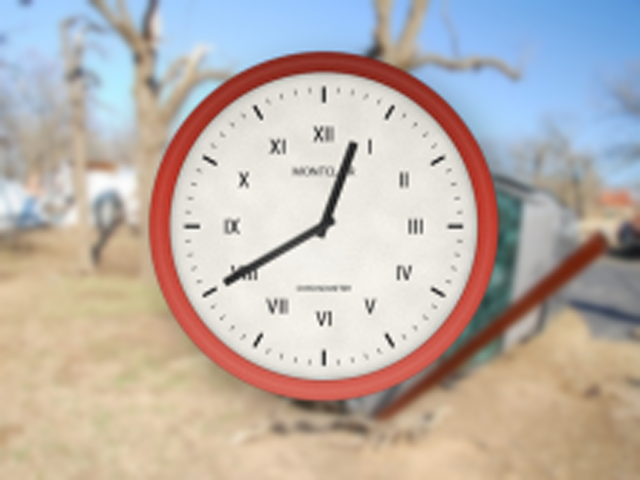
12:40
